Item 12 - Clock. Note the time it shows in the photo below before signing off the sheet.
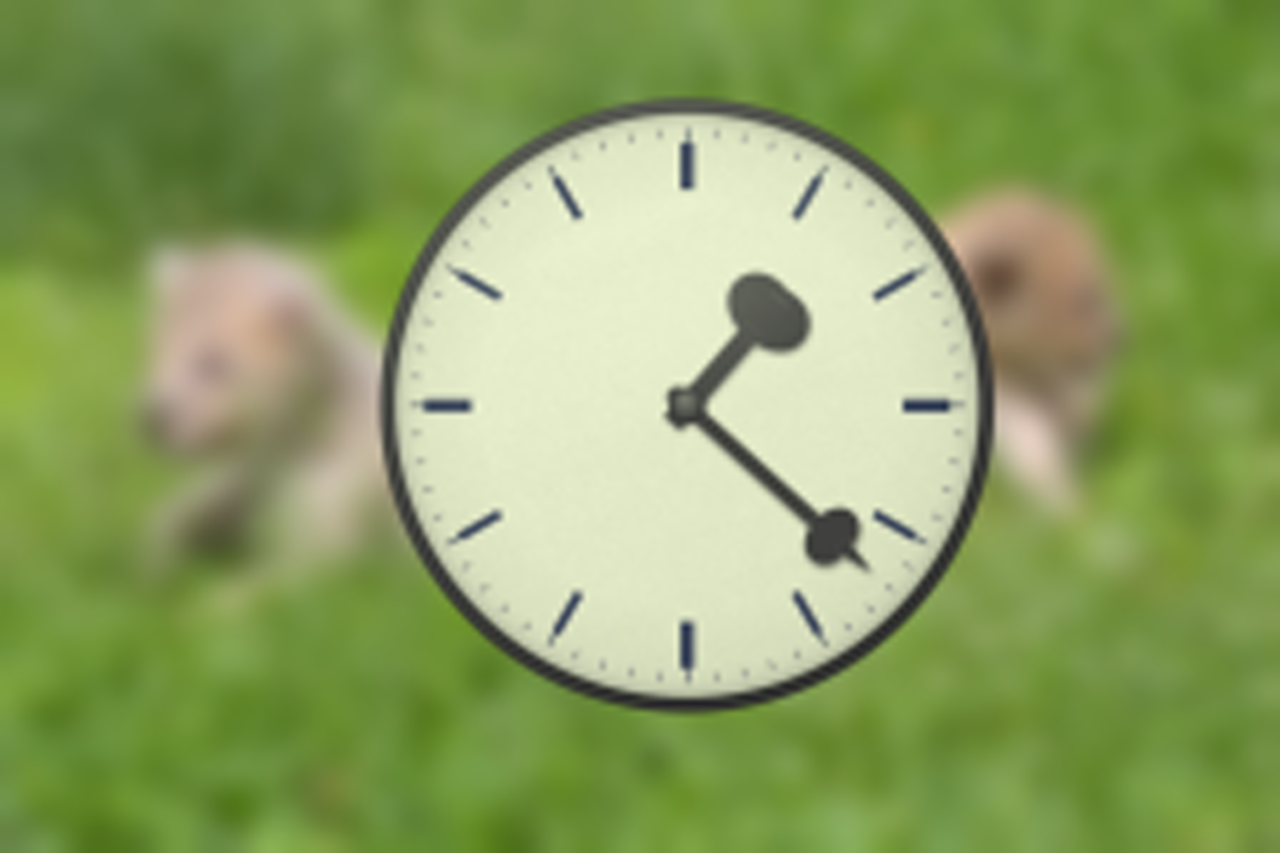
1:22
